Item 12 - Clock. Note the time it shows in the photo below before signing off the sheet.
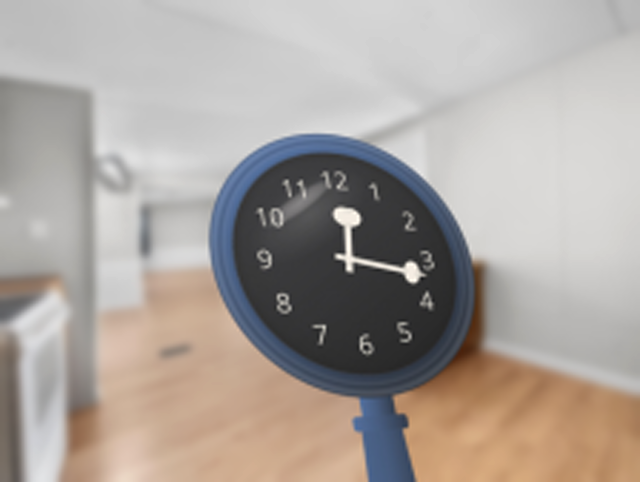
12:17
